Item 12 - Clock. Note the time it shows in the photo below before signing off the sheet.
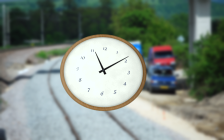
11:09
